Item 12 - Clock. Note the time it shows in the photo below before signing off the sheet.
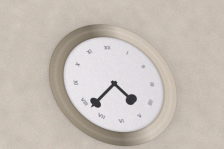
4:38
